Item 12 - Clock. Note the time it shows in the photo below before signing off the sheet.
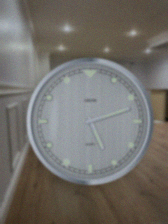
5:12
